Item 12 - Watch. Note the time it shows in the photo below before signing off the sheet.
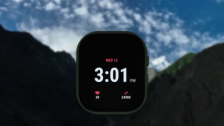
3:01
